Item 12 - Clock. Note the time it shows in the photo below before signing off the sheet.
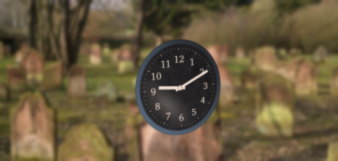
9:11
